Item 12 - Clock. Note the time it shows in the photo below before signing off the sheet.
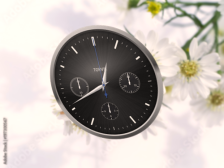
12:41
